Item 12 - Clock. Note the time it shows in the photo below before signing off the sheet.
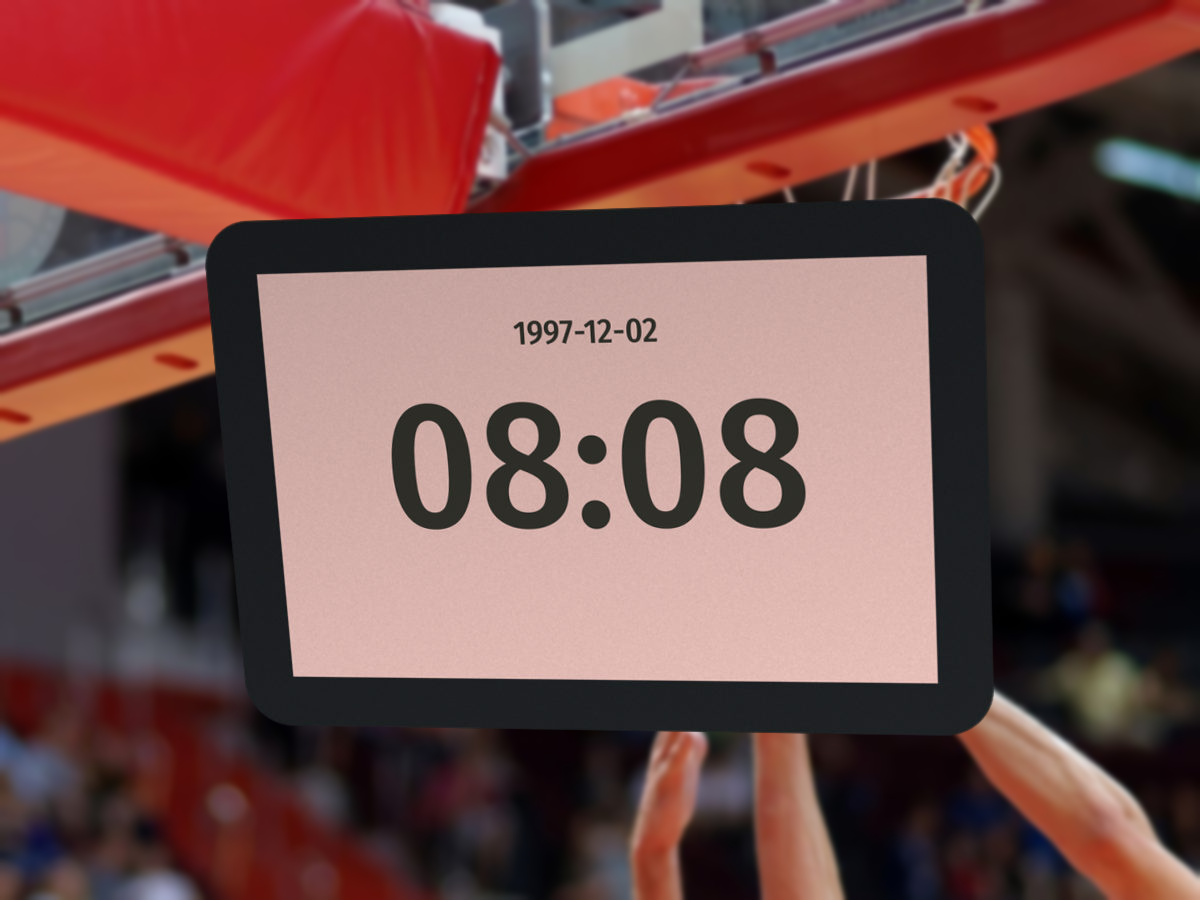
8:08
